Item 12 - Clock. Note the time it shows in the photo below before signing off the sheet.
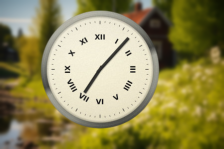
7:07
